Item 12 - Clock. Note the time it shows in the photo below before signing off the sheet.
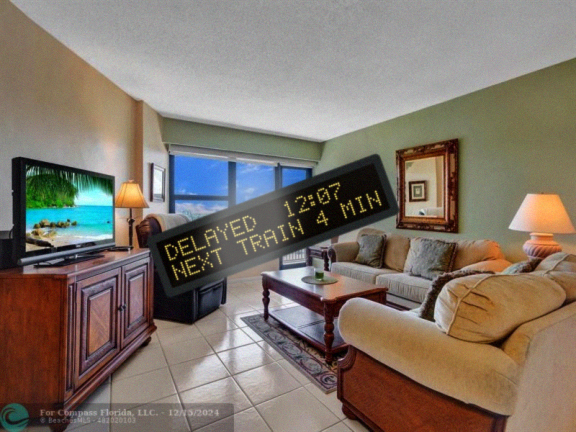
12:07
